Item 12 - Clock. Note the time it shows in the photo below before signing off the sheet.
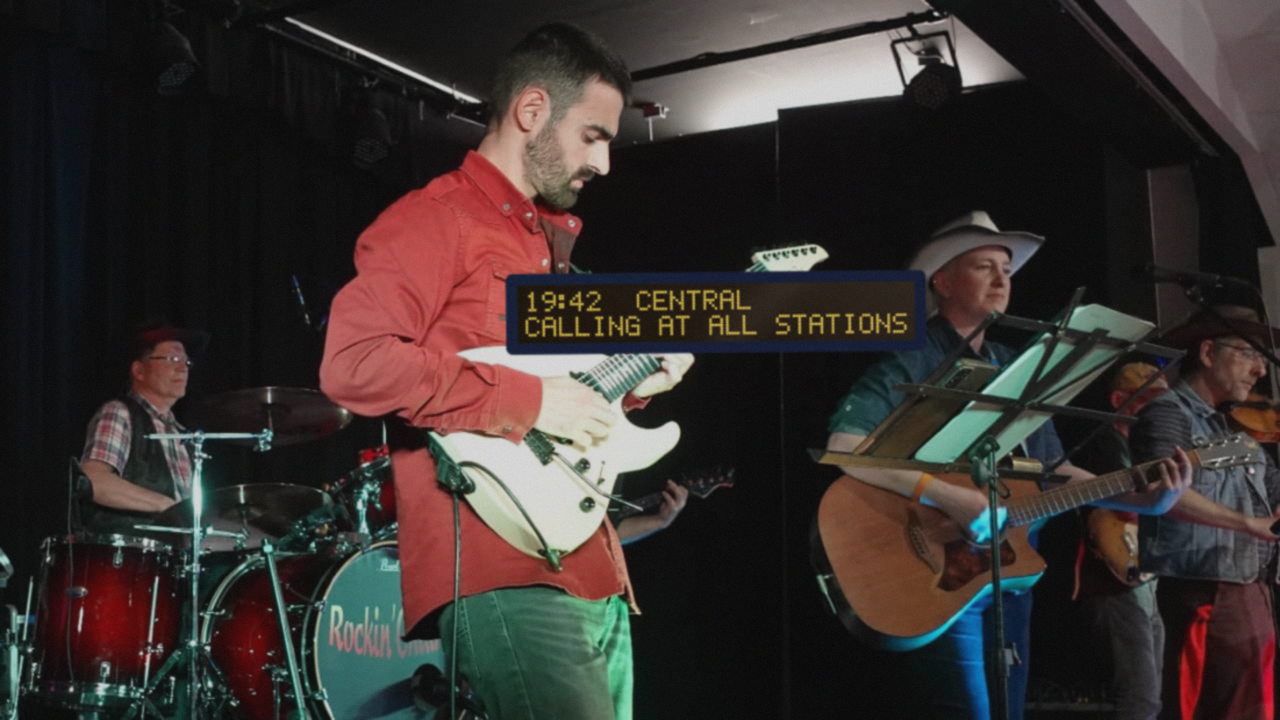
19:42
